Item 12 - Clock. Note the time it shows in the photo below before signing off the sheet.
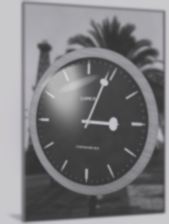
3:04
